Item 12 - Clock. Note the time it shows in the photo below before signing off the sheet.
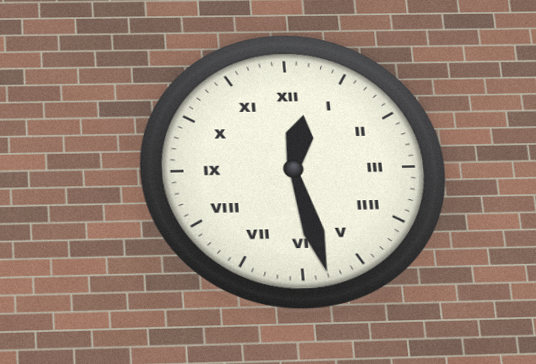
12:28
